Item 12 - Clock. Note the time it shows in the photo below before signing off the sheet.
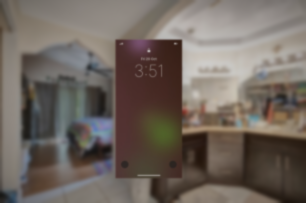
3:51
